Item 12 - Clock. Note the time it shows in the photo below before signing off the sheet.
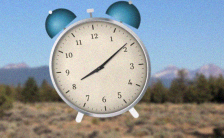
8:09
